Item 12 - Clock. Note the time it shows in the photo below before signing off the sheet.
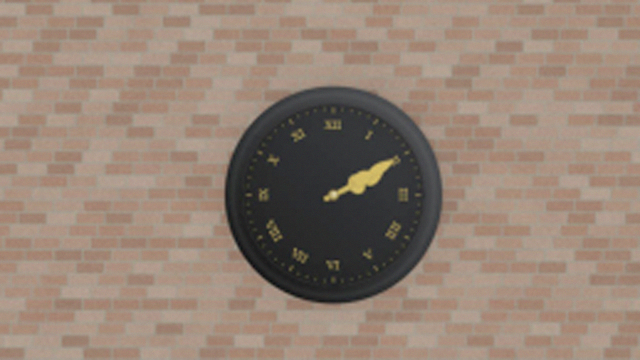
2:10
